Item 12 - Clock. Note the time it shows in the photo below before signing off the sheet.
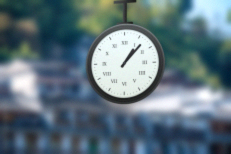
1:07
